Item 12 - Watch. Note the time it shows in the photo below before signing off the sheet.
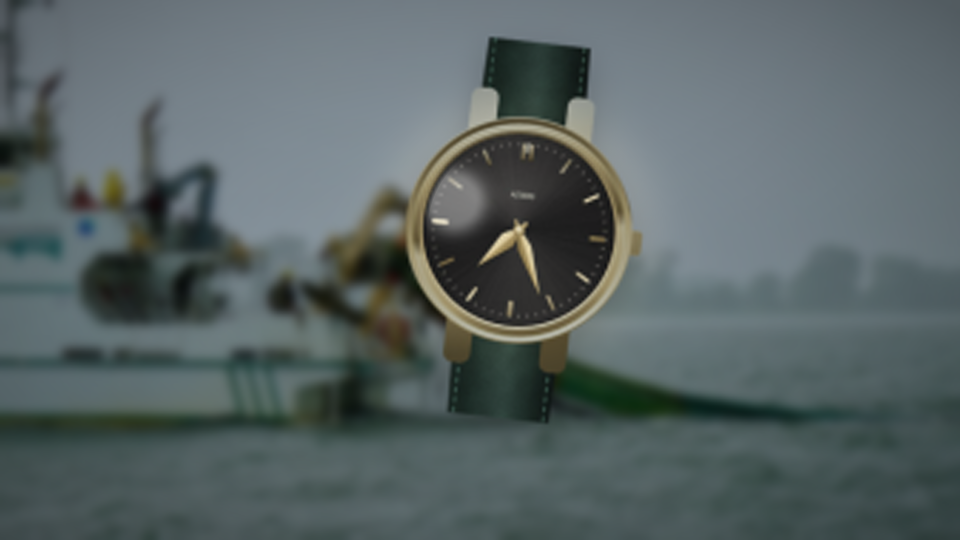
7:26
